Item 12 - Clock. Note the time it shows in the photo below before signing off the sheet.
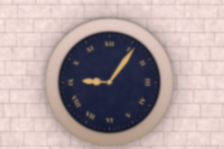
9:06
